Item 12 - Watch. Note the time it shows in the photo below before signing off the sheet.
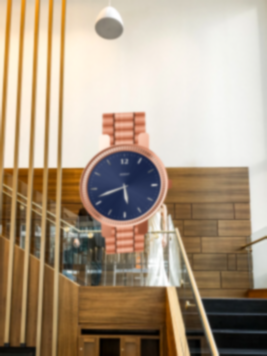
5:42
